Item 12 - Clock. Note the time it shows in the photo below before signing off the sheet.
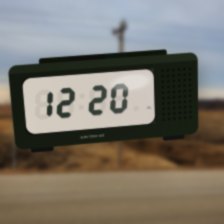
12:20
